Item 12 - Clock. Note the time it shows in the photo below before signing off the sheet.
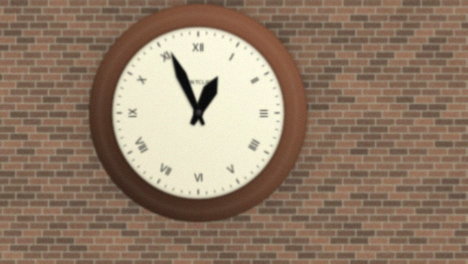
12:56
